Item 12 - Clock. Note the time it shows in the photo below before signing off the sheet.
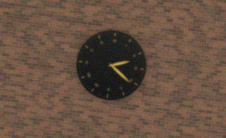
2:21
